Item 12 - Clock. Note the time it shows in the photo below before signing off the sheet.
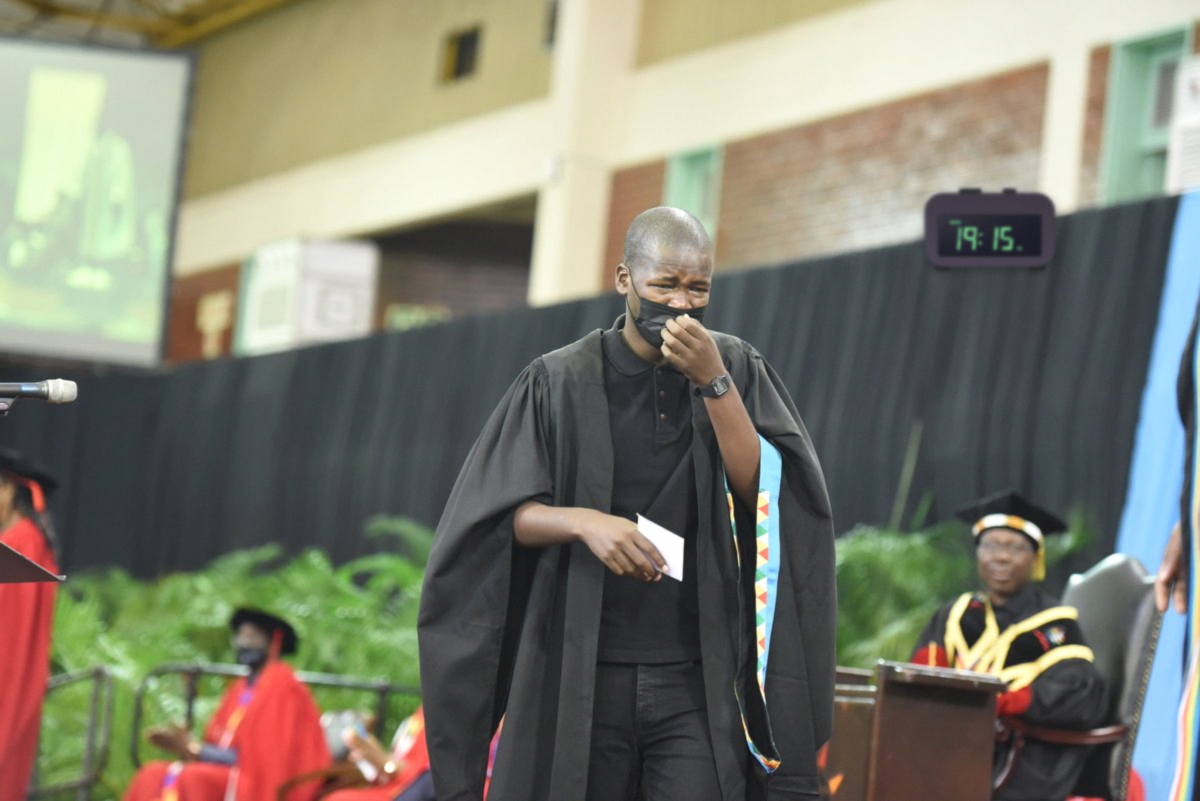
19:15
